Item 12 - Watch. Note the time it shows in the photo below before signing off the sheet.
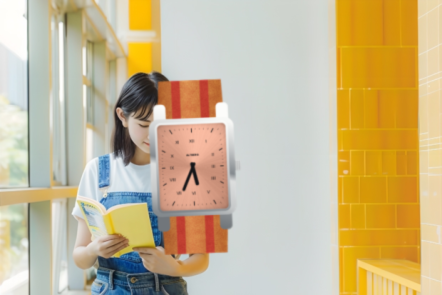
5:34
